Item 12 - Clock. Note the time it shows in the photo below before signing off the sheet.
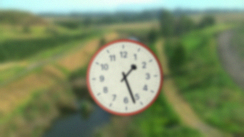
1:27
